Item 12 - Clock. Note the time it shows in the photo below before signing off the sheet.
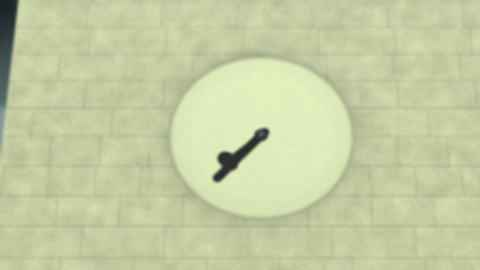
7:37
